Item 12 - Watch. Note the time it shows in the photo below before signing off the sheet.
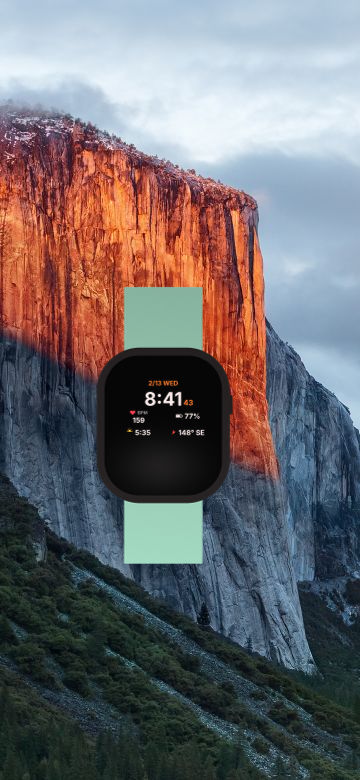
8:41:43
